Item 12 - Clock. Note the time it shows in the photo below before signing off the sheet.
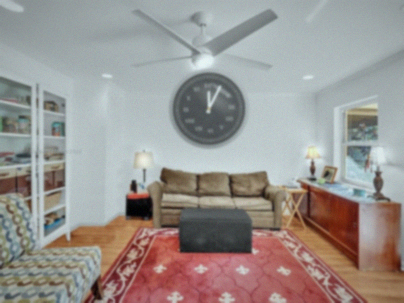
12:05
